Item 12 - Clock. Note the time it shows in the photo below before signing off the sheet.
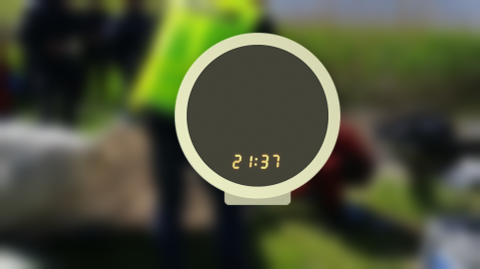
21:37
